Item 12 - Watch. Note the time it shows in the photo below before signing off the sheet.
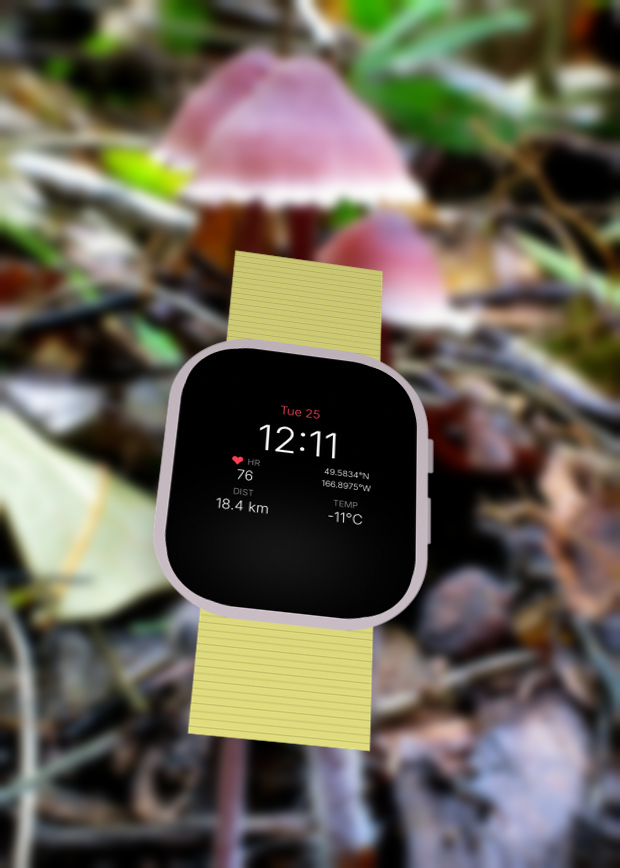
12:11
